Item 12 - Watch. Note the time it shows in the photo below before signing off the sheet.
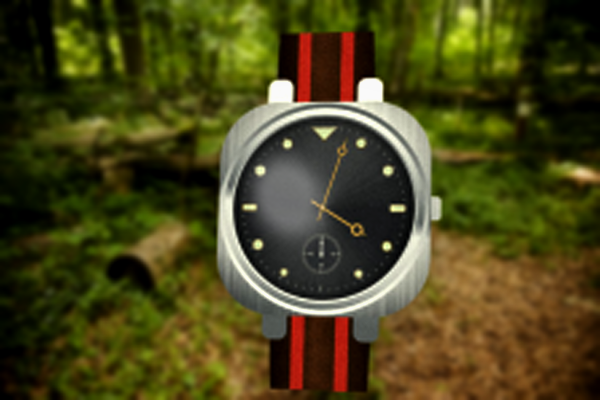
4:03
